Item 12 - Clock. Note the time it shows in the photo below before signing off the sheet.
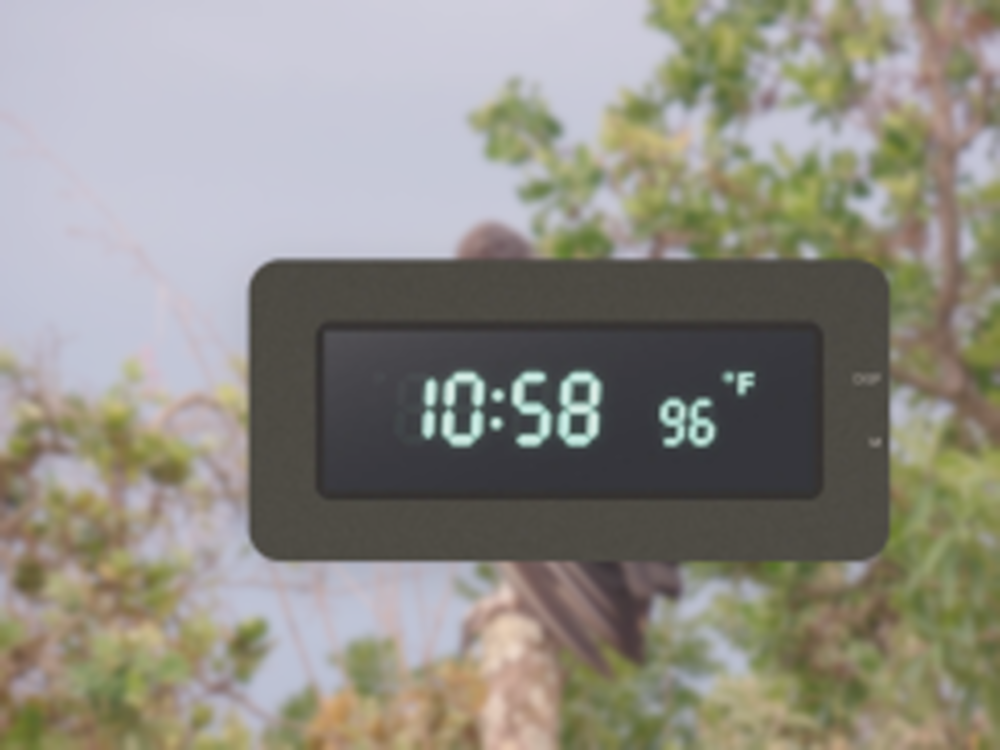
10:58
